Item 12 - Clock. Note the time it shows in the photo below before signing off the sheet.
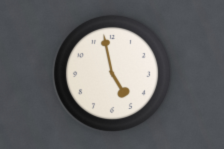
4:58
